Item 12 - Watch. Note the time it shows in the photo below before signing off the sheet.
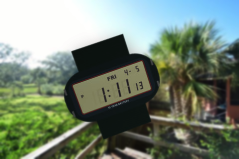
1:11:13
